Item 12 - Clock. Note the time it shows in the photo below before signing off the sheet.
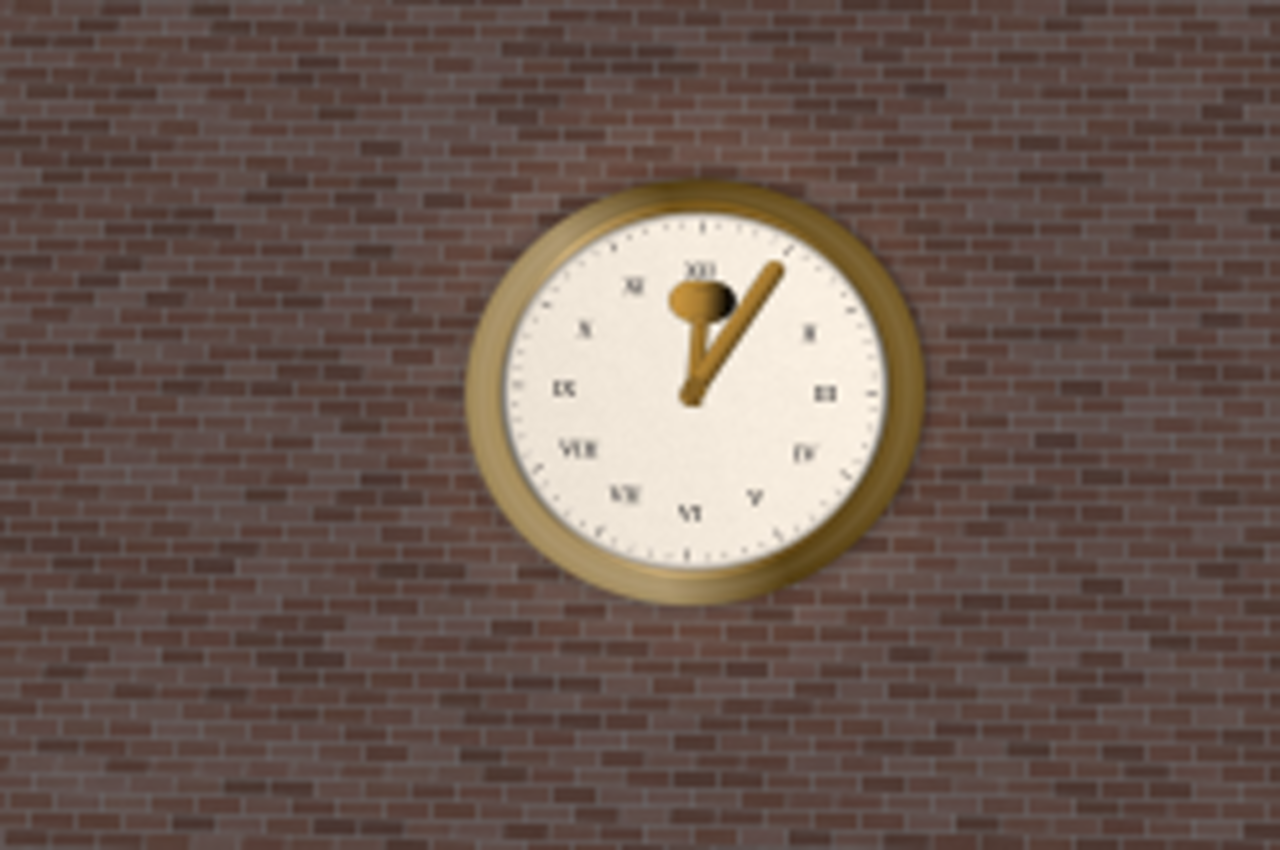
12:05
